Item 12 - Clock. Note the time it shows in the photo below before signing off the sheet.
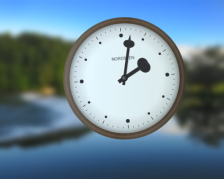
2:02
